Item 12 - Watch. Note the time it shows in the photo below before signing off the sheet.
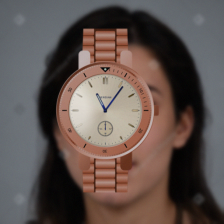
11:06
